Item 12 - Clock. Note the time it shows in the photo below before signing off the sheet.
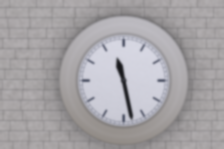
11:28
